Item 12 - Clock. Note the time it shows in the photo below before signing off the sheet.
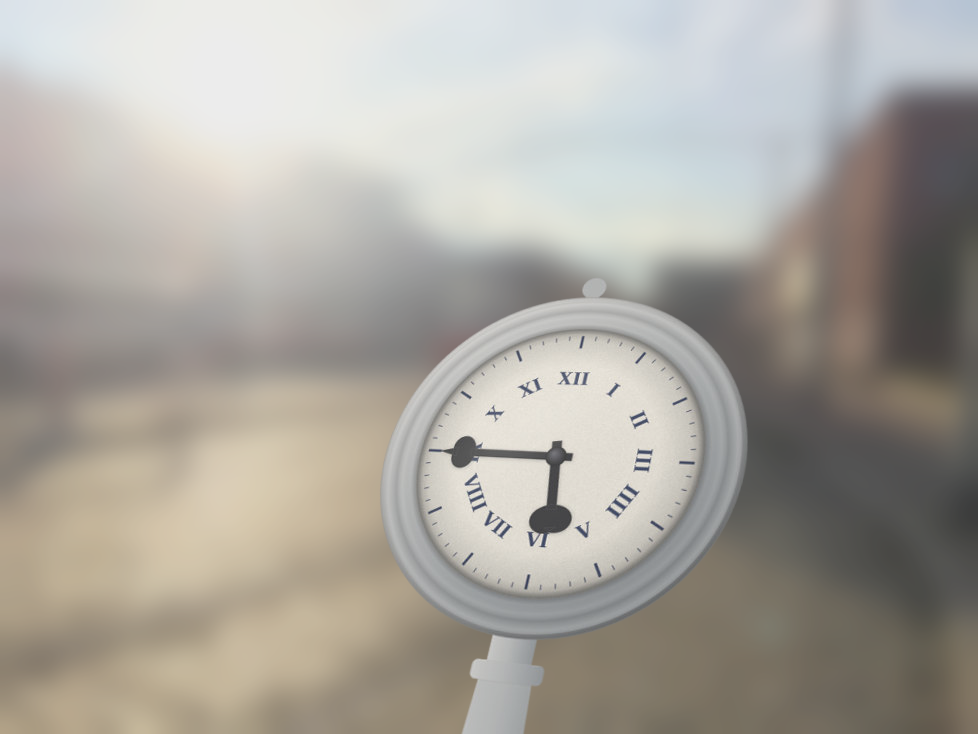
5:45
